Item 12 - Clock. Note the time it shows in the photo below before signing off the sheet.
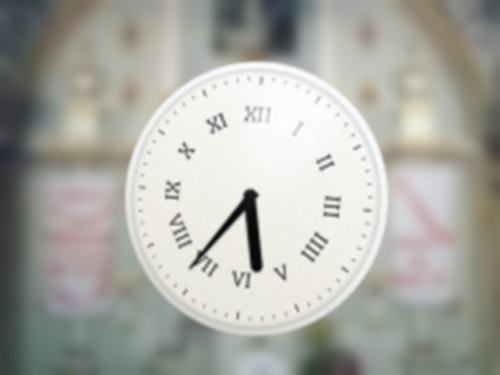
5:36
